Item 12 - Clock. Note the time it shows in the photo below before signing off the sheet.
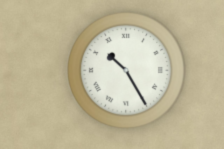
10:25
